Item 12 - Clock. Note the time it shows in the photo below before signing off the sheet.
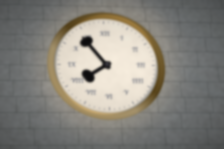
7:54
